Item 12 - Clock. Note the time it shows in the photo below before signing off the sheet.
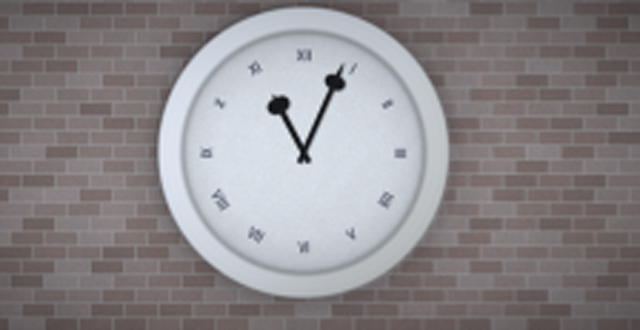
11:04
